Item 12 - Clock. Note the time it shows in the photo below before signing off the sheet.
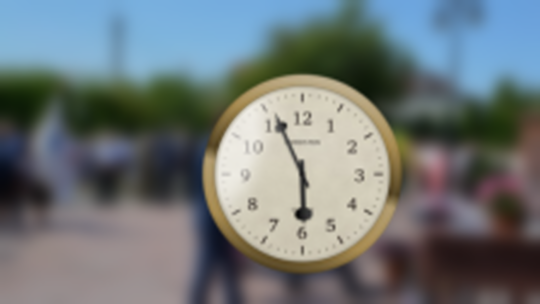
5:56
